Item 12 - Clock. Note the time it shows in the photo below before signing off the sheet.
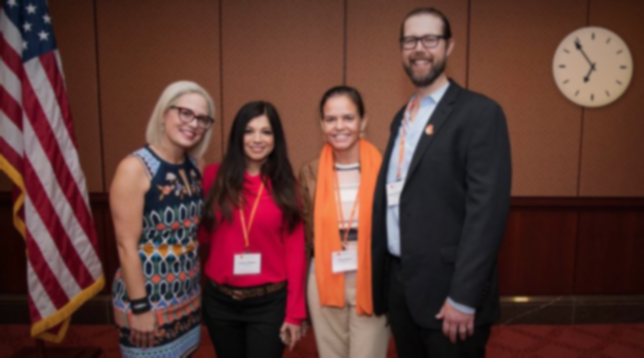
6:54
